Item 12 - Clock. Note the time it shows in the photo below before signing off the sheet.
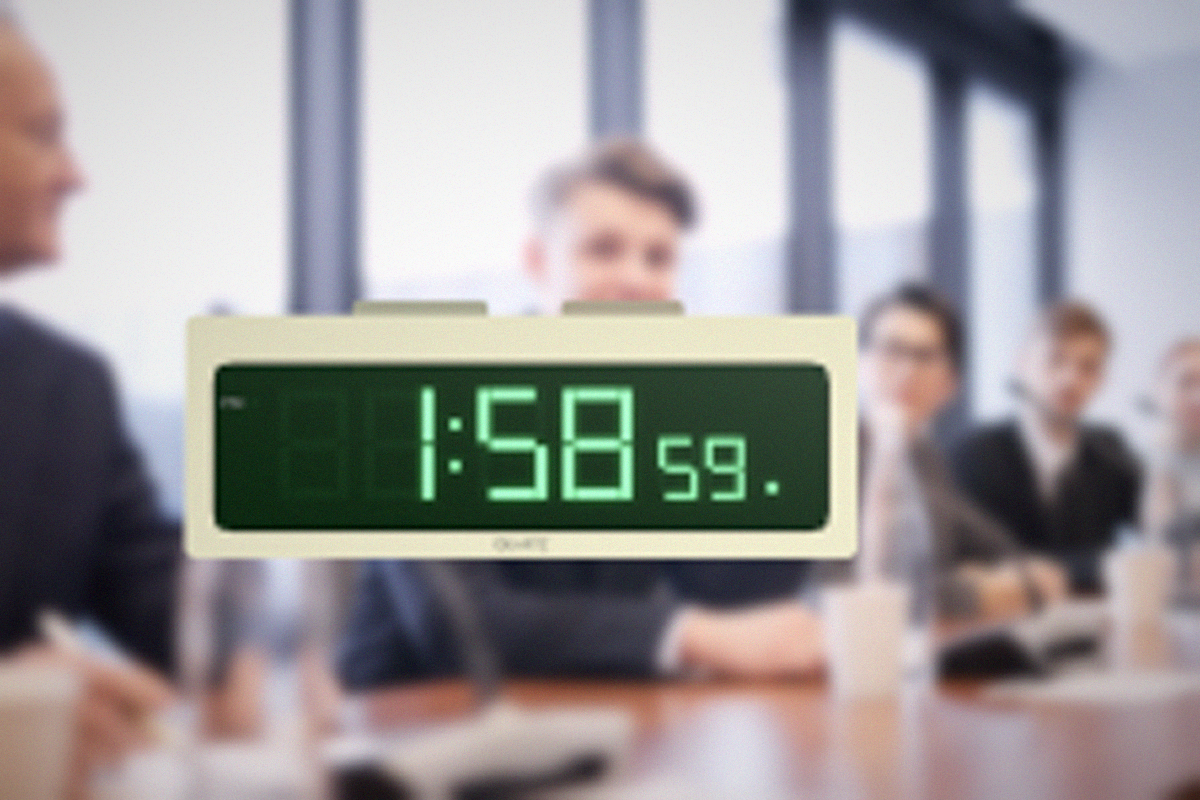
1:58:59
